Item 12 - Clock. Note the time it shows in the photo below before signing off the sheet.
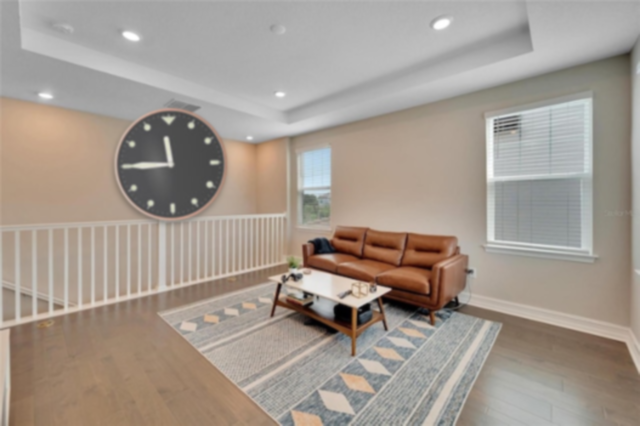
11:45
